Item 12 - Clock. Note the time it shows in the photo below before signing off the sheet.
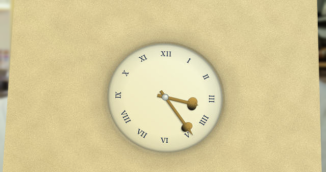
3:24
